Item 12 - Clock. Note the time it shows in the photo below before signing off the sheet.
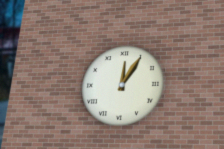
12:05
